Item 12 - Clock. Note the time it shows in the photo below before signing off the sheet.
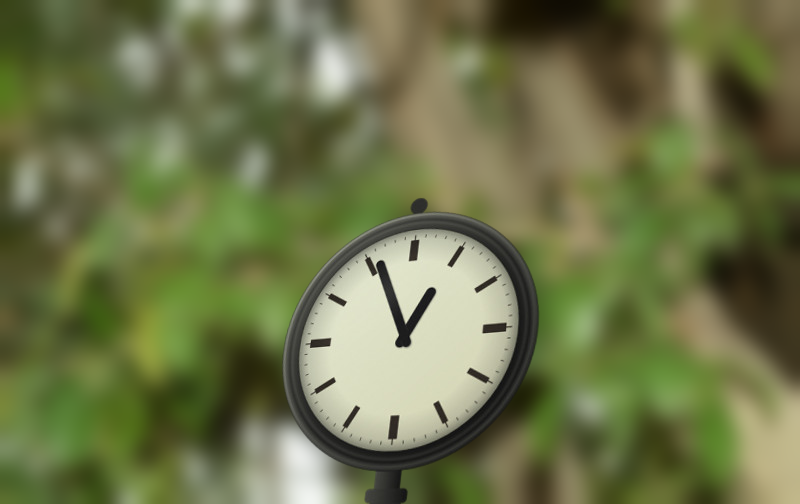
12:56
